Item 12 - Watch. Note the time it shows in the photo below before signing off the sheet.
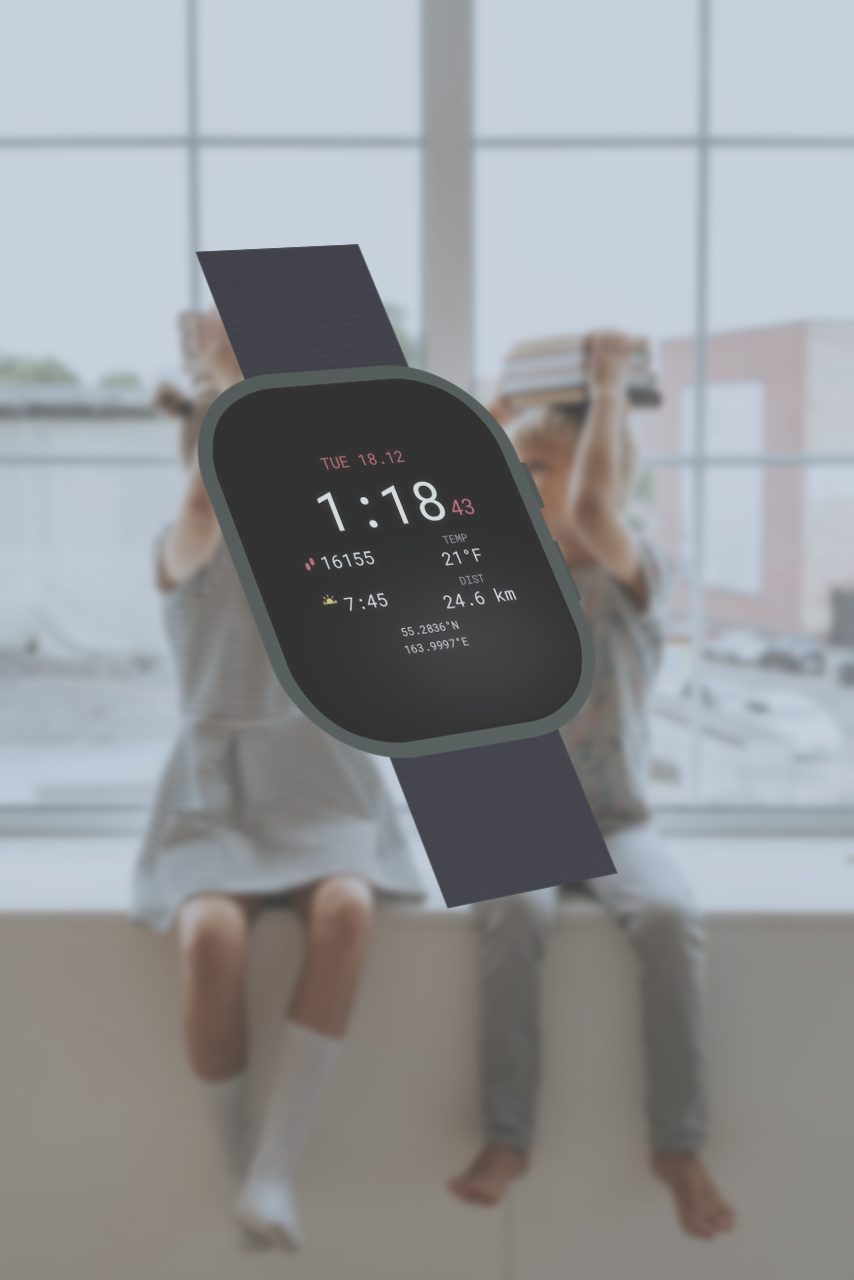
1:18:43
